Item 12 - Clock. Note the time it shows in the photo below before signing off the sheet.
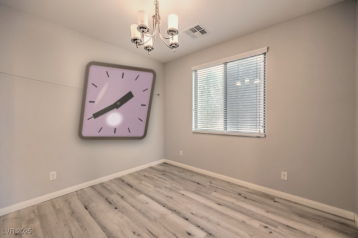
1:40
